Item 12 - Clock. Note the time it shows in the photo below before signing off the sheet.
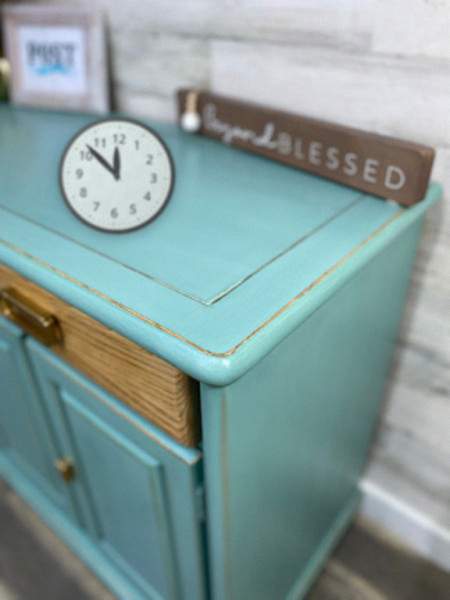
11:52
